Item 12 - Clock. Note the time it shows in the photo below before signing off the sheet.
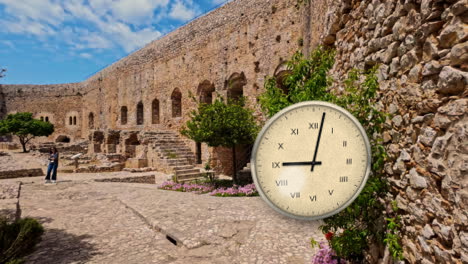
9:02
